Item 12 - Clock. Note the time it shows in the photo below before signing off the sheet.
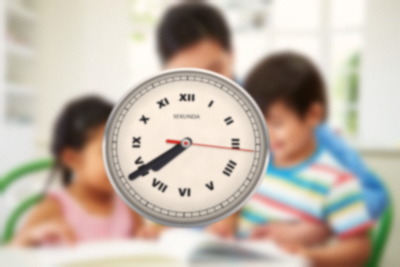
7:39:16
